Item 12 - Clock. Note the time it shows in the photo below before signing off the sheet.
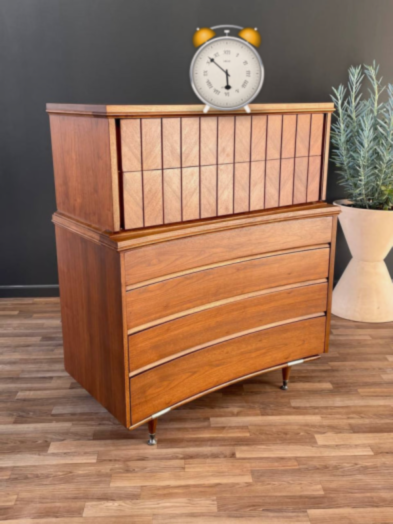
5:52
